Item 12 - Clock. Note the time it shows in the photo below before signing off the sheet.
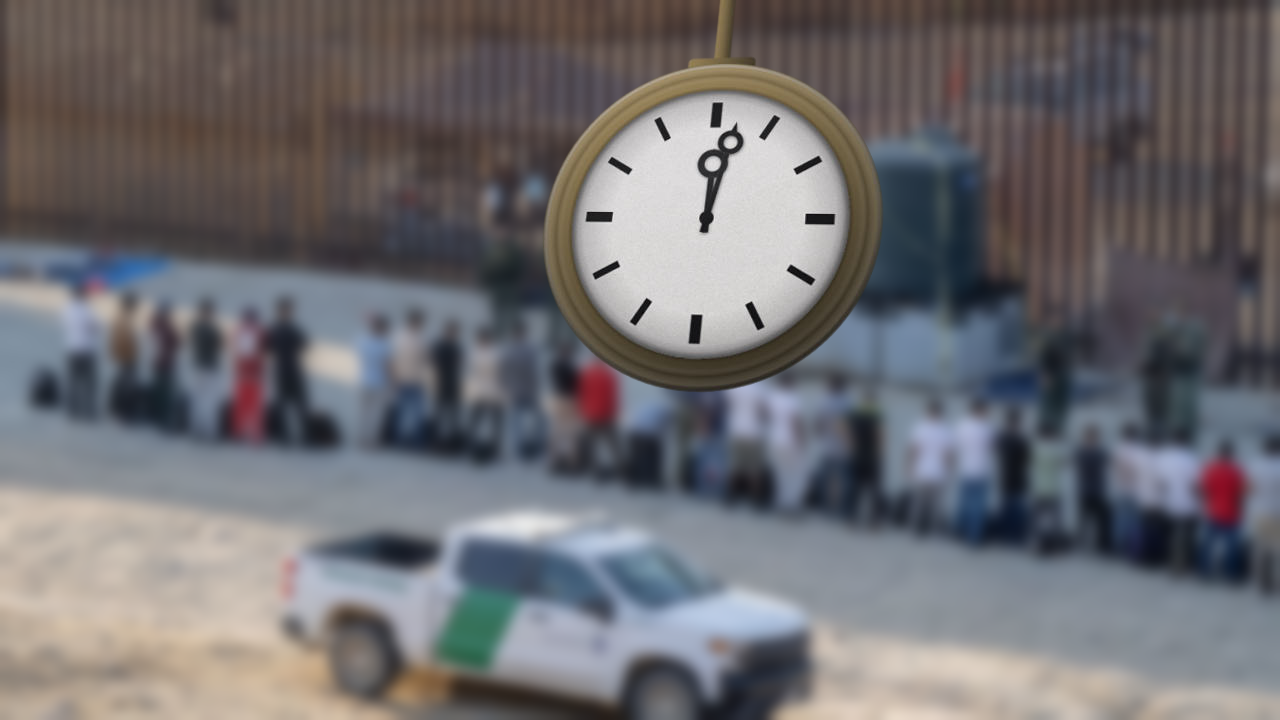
12:02
